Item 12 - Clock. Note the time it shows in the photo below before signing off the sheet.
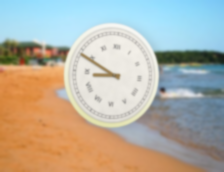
8:49
